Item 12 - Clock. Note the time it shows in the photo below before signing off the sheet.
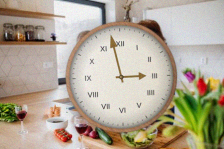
2:58
